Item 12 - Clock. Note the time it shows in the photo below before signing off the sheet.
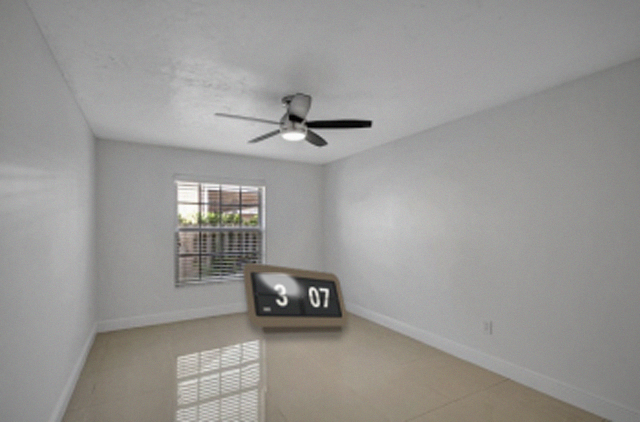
3:07
